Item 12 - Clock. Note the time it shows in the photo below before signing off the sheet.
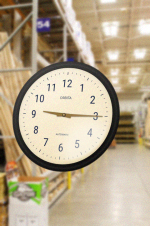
9:15
